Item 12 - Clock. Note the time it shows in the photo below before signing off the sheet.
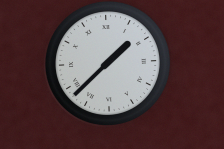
1:38
